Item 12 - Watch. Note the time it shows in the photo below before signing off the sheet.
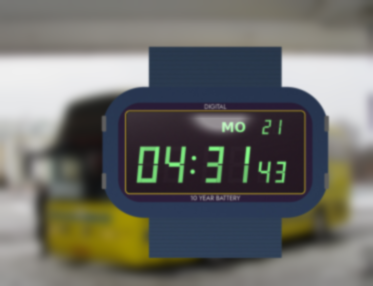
4:31:43
